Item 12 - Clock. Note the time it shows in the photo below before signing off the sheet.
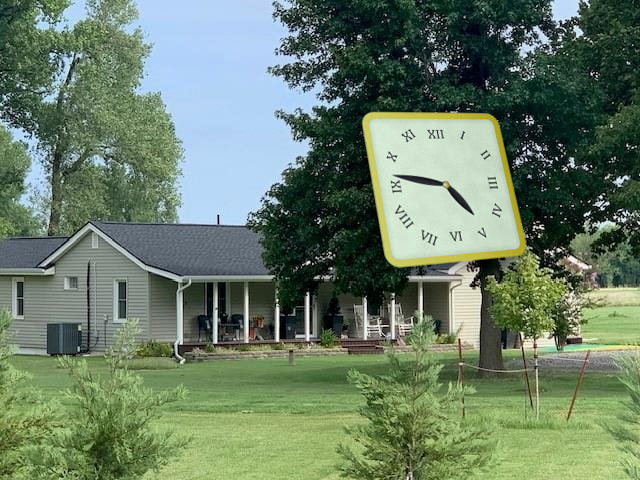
4:47
